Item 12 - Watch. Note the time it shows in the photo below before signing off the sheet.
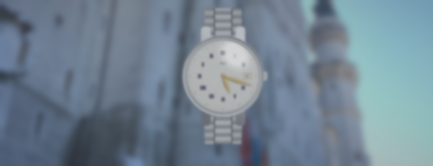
5:18
